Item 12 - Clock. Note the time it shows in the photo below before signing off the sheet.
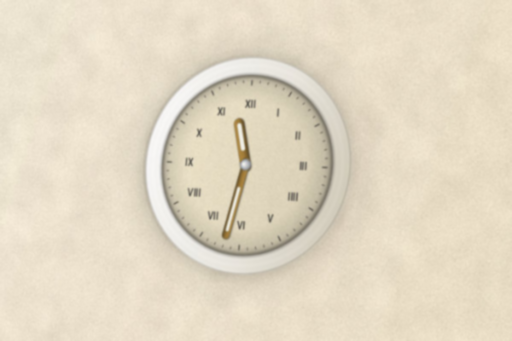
11:32
